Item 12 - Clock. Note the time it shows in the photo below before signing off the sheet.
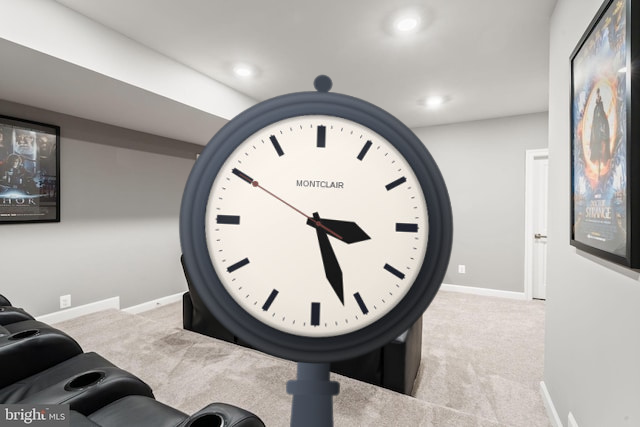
3:26:50
